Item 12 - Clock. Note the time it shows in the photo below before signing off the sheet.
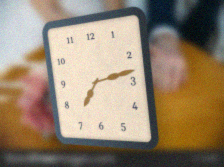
7:13
